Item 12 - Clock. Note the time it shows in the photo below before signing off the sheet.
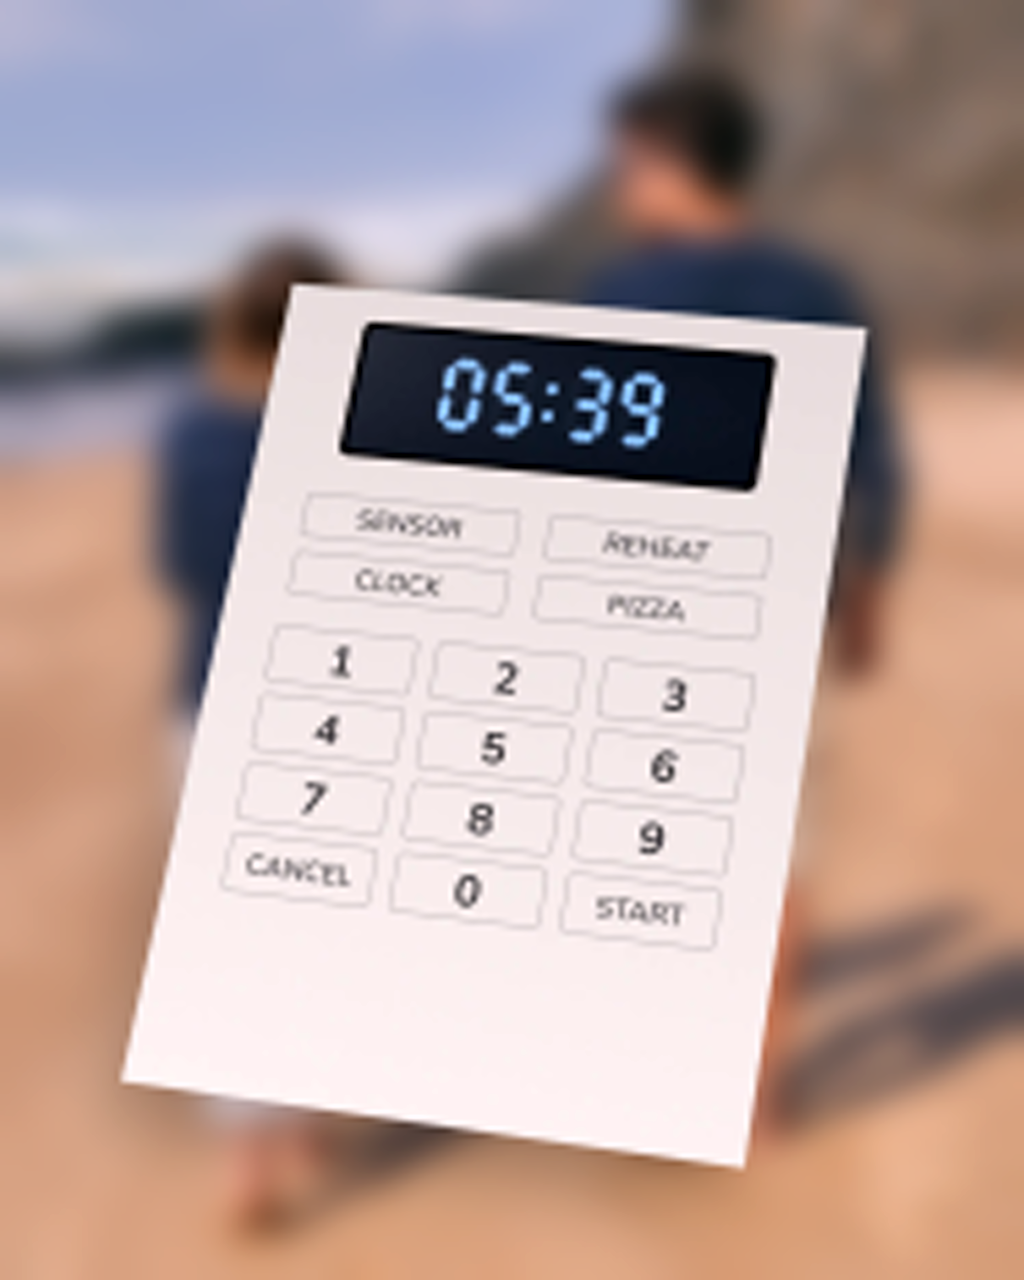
5:39
